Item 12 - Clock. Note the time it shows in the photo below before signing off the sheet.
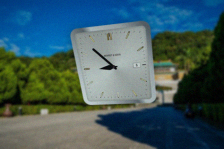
8:53
